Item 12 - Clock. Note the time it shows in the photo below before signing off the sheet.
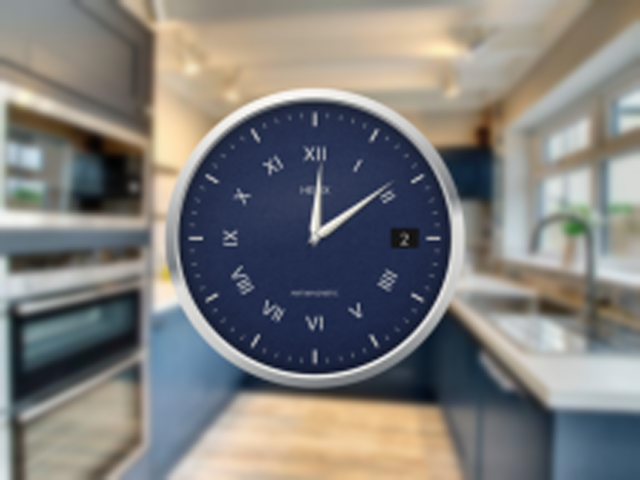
12:09
